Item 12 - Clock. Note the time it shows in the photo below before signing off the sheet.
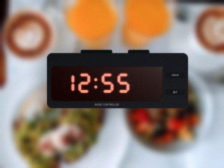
12:55
